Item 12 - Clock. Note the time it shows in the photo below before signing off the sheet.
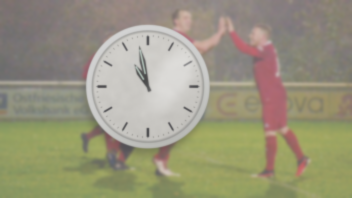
10:58
